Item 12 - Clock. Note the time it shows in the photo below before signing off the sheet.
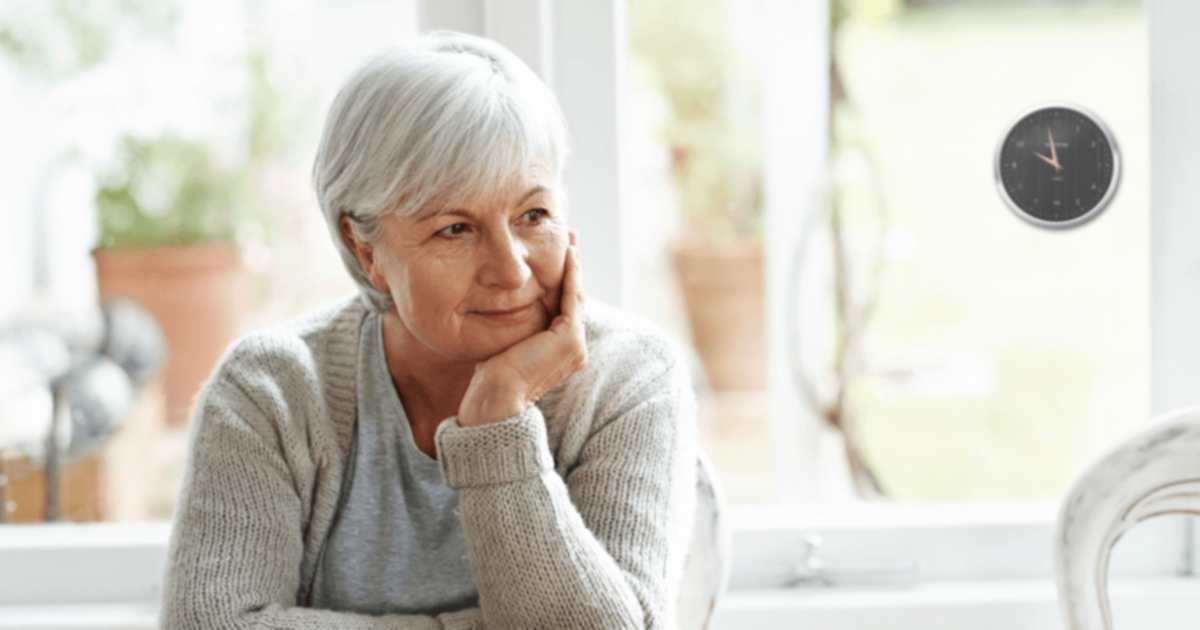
9:58
